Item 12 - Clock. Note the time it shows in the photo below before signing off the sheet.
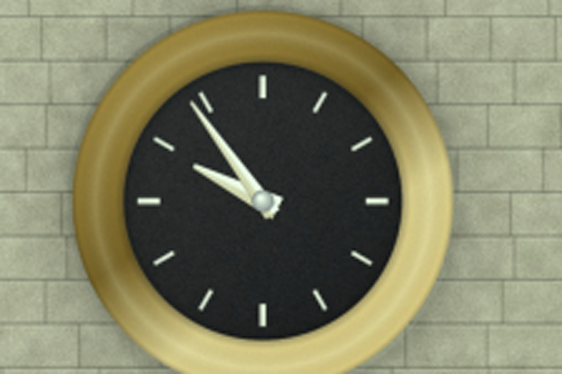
9:54
